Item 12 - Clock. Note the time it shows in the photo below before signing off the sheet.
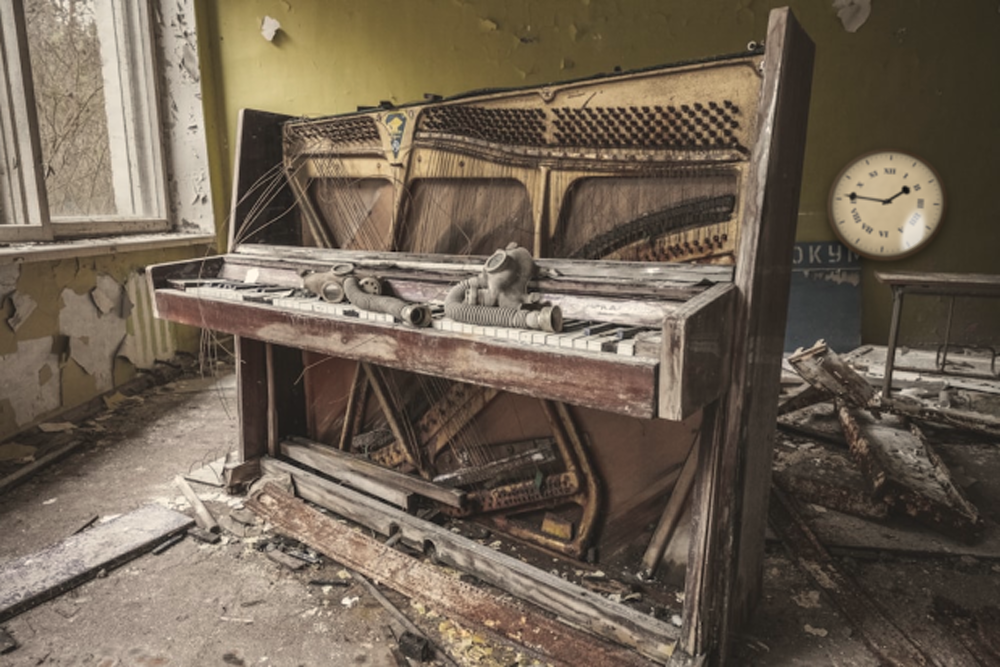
1:46
